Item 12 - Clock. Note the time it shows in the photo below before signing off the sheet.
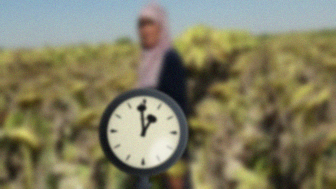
12:59
